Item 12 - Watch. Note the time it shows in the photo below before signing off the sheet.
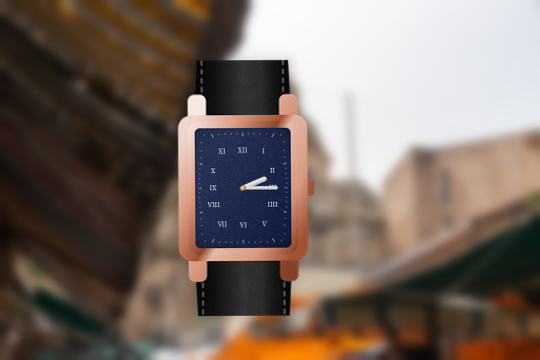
2:15
